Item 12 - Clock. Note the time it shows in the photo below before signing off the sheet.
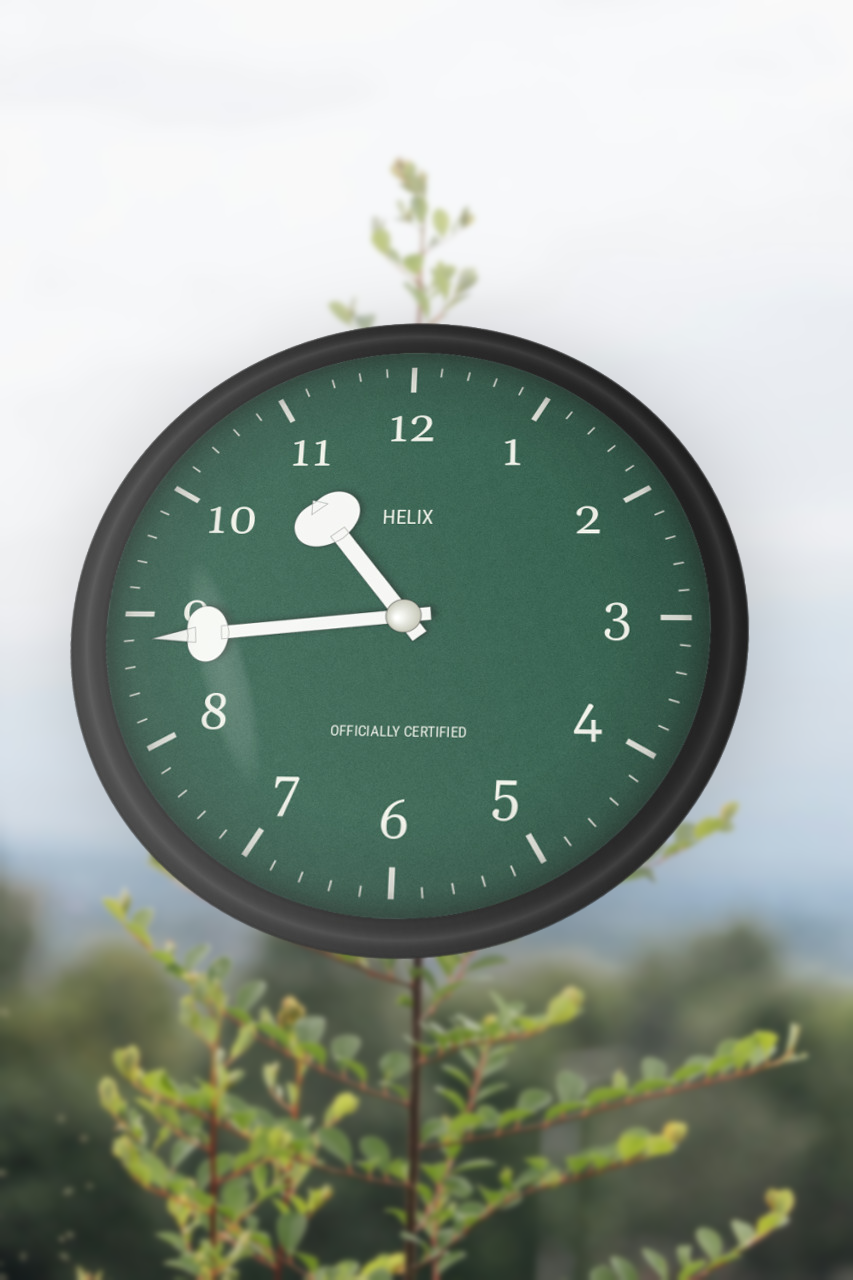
10:44
